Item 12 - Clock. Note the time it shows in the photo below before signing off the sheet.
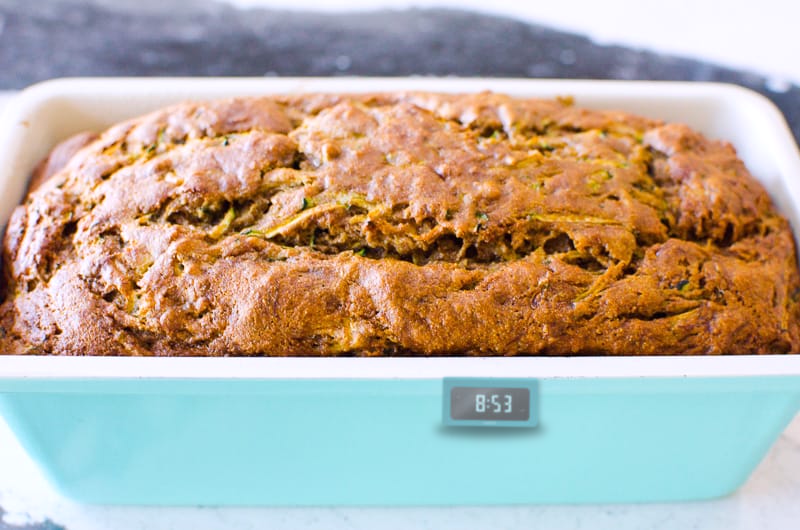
8:53
